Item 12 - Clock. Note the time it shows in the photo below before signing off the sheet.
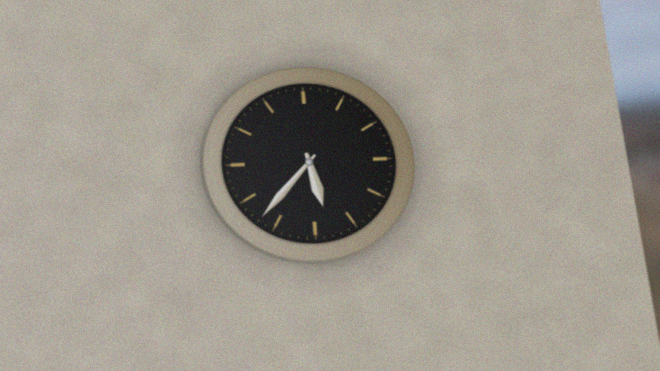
5:37
